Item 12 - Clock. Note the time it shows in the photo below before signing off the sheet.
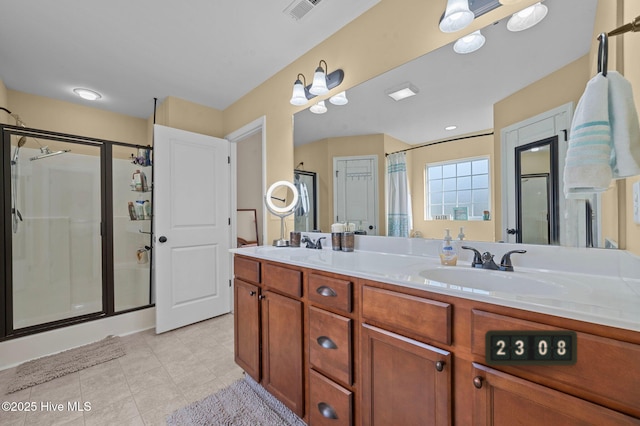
23:08
